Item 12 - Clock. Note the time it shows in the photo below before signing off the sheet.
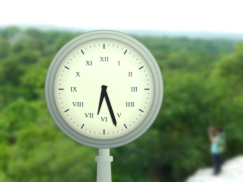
6:27
